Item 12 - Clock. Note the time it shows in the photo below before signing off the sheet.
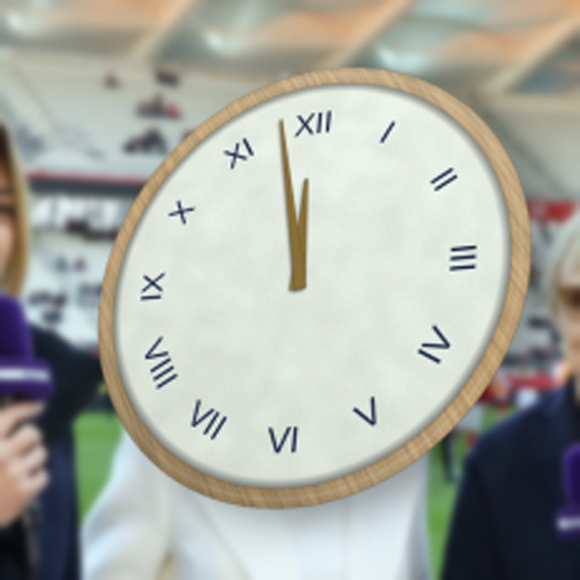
11:58
